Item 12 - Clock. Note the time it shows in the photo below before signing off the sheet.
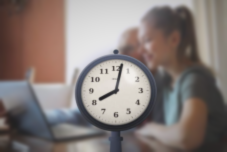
8:02
